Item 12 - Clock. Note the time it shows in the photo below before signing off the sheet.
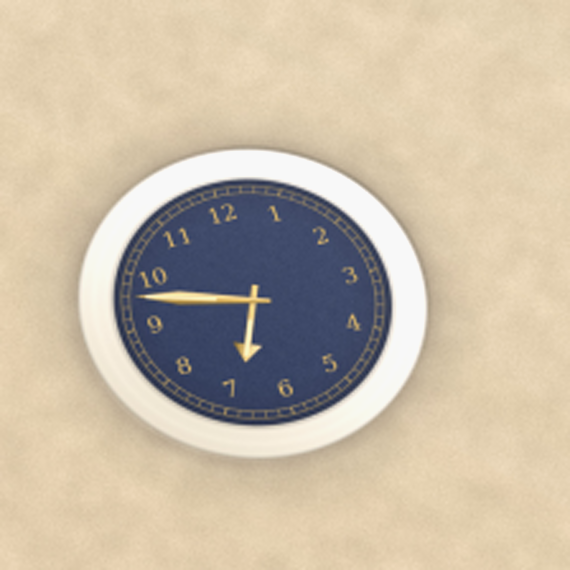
6:48
